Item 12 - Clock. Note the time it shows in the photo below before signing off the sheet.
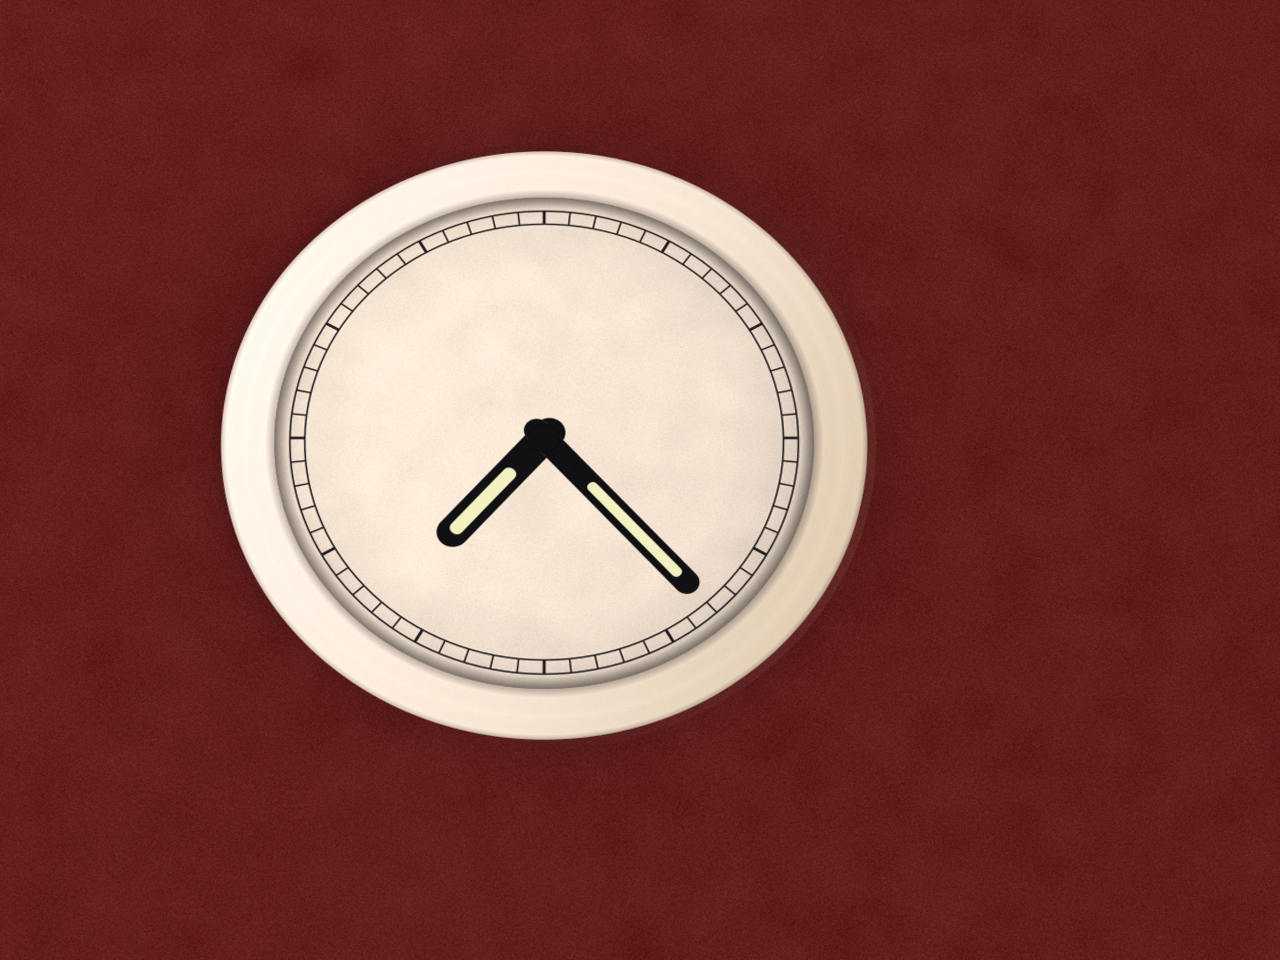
7:23
